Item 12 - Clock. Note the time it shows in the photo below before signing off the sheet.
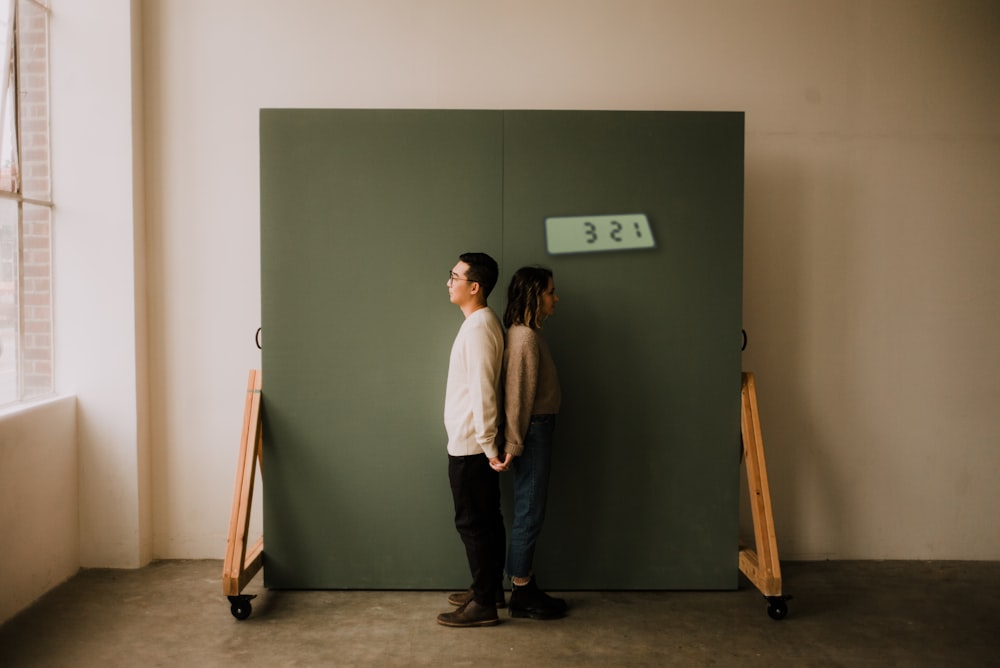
3:21
